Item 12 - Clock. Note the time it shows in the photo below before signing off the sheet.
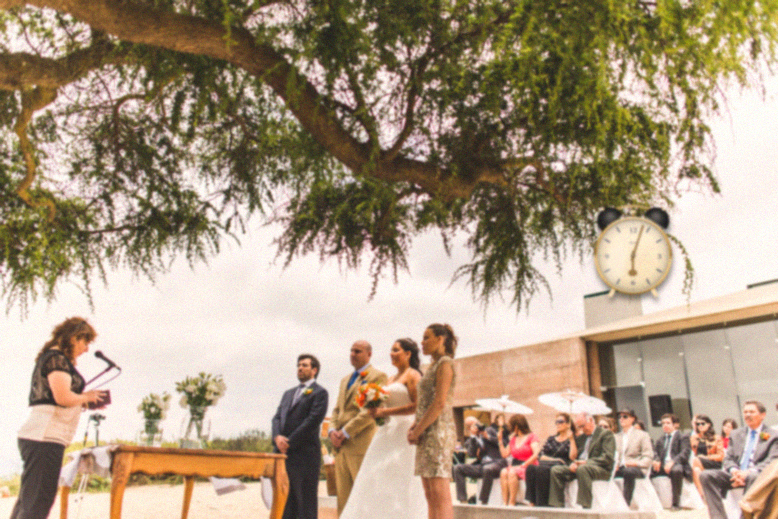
6:03
